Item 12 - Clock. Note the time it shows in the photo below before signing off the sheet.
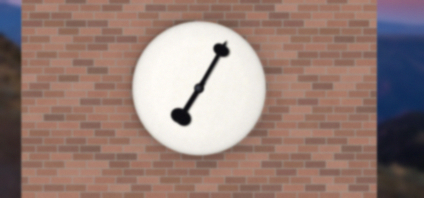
7:05
